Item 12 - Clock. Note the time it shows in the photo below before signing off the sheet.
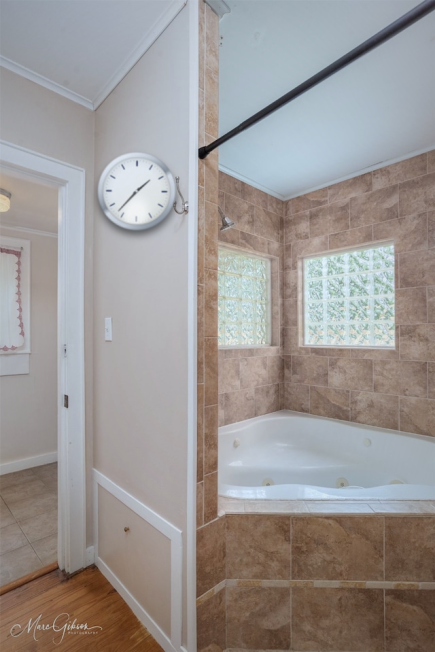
1:37
